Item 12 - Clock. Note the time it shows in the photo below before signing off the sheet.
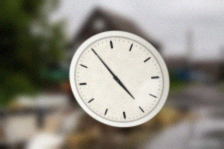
4:55
